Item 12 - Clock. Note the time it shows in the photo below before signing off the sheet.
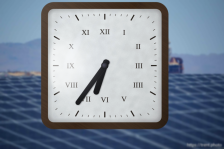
6:36
